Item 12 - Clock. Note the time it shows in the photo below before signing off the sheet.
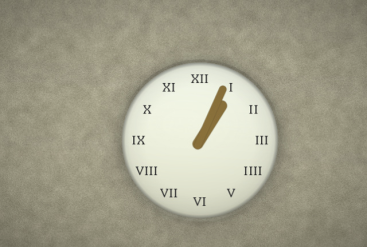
1:04
